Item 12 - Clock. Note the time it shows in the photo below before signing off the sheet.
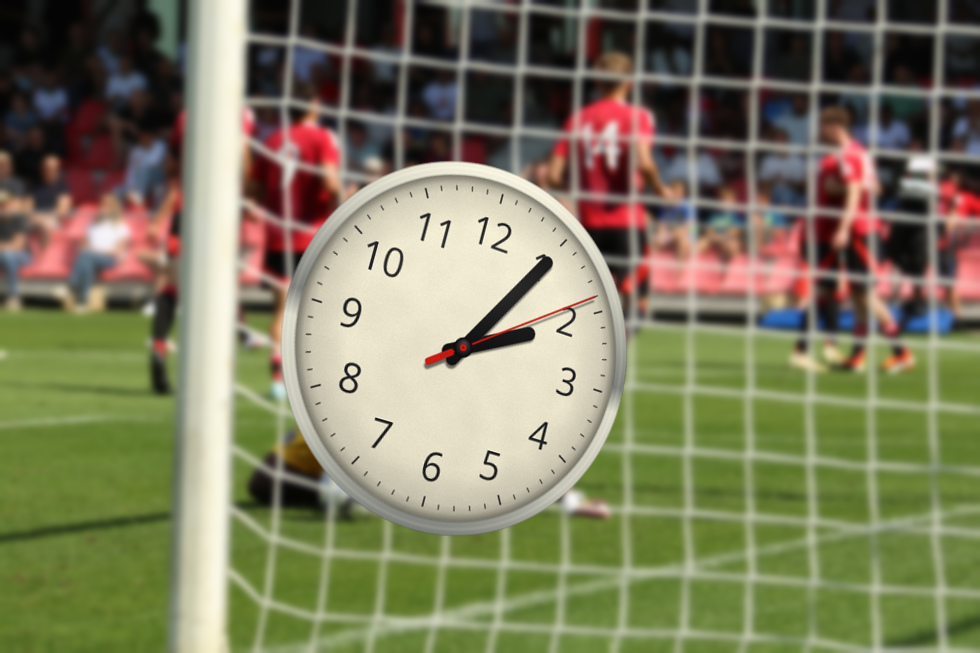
2:05:09
